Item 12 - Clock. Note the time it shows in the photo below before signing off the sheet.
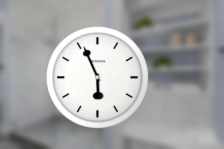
5:56
